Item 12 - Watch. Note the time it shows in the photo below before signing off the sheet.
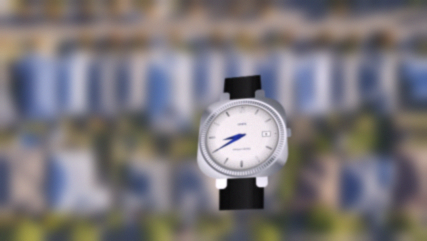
8:40
